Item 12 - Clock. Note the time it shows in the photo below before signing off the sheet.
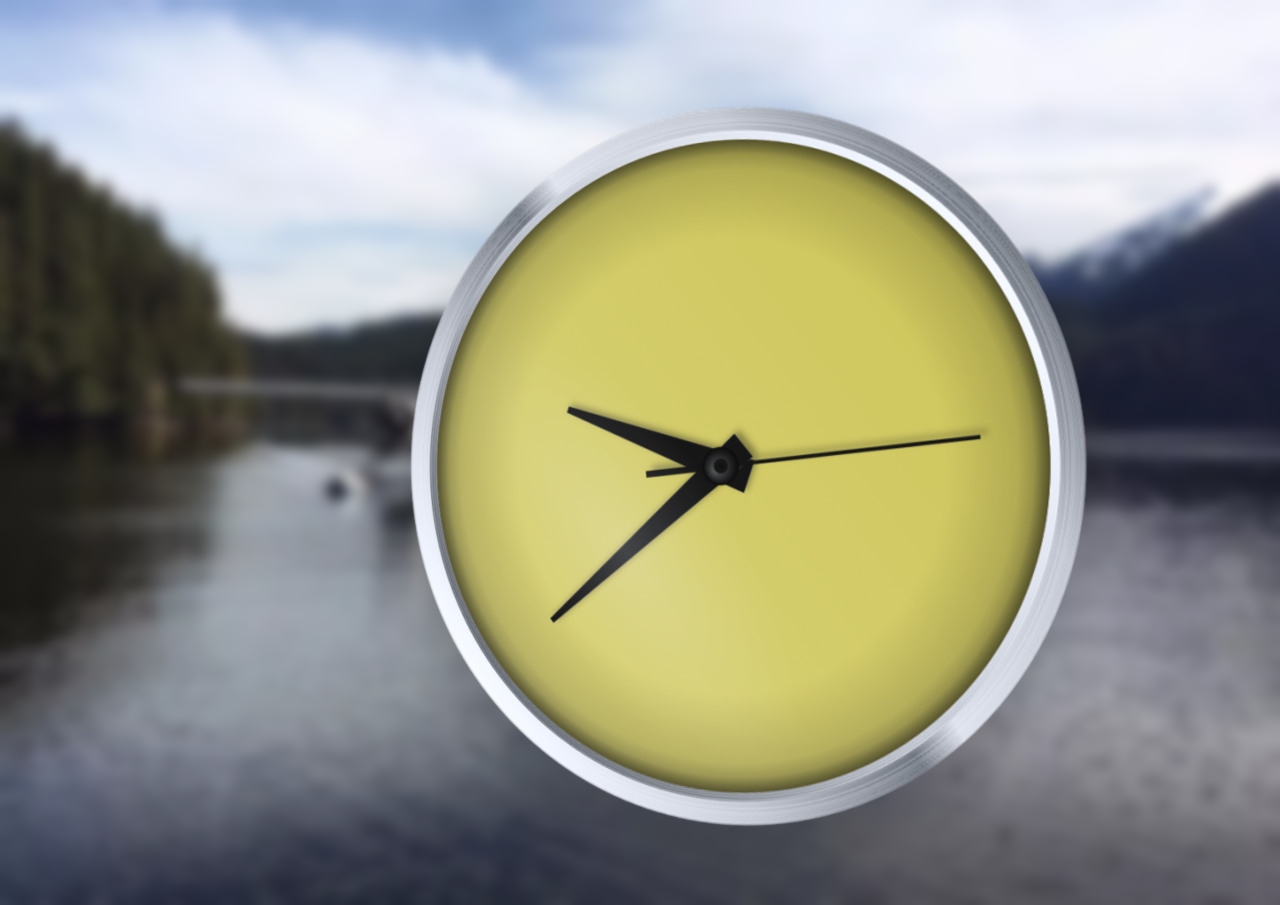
9:38:14
